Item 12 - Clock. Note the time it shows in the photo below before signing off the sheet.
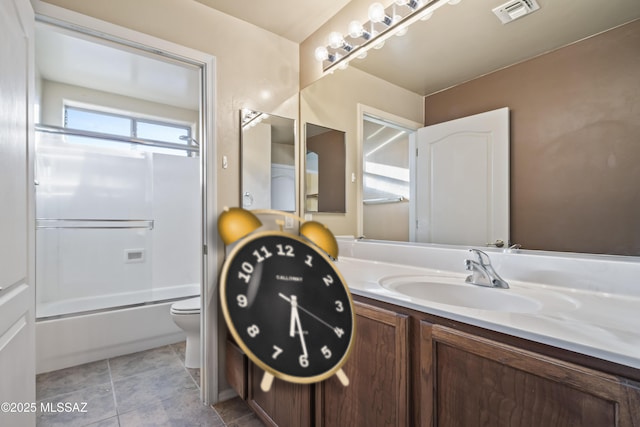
6:29:20
